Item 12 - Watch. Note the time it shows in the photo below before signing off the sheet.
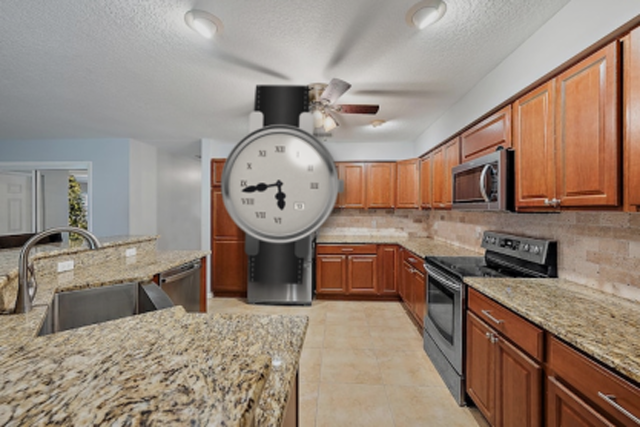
5:43
